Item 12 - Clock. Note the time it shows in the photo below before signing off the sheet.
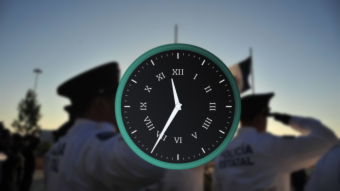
11:35
